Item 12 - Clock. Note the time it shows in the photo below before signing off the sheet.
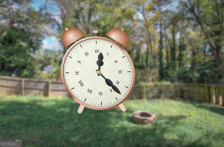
12:23
